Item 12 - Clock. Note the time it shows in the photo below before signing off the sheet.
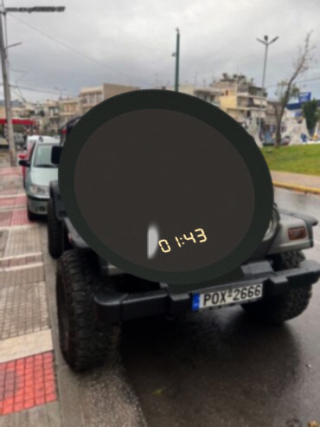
1:43
